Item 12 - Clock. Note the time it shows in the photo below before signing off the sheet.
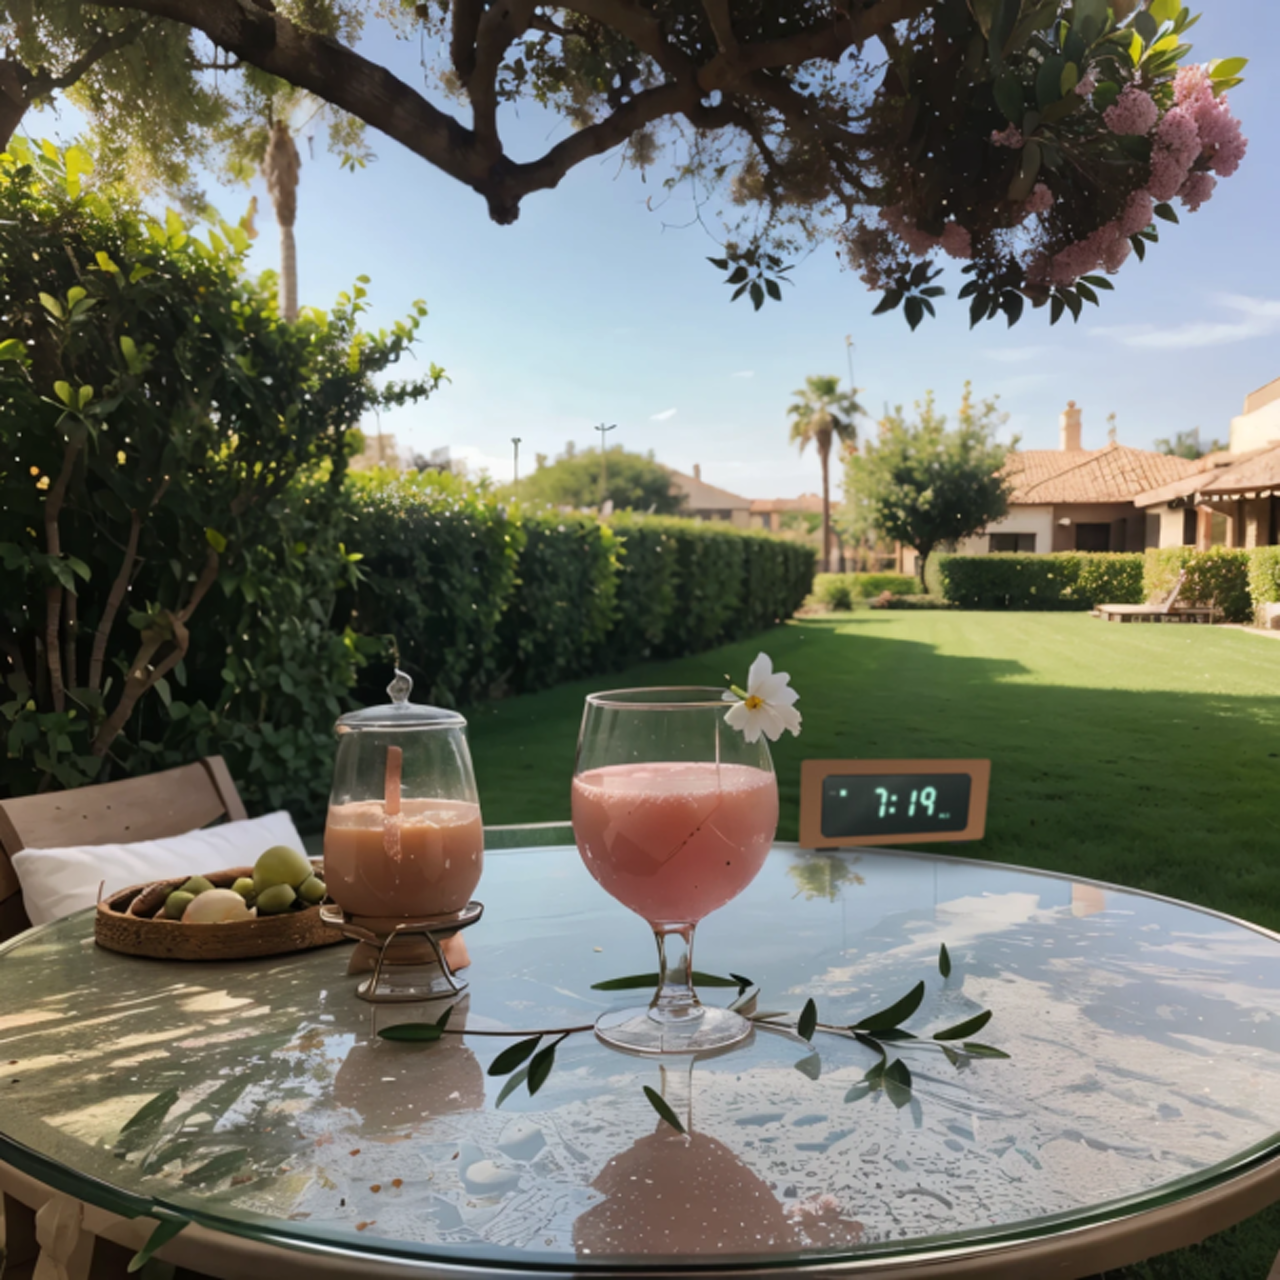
7:19
